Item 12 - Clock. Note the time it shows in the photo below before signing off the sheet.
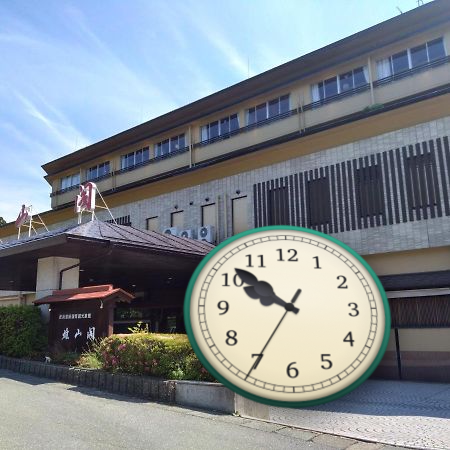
9:51:35
